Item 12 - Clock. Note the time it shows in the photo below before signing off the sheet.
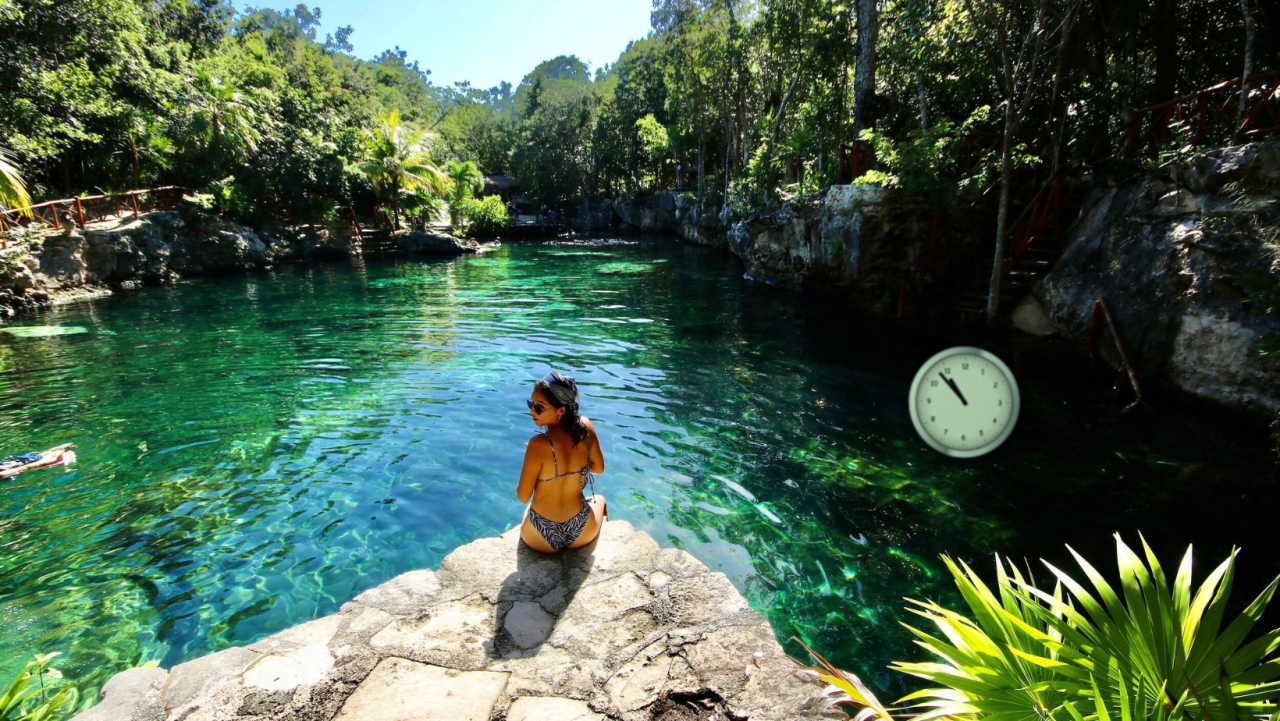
10:53
